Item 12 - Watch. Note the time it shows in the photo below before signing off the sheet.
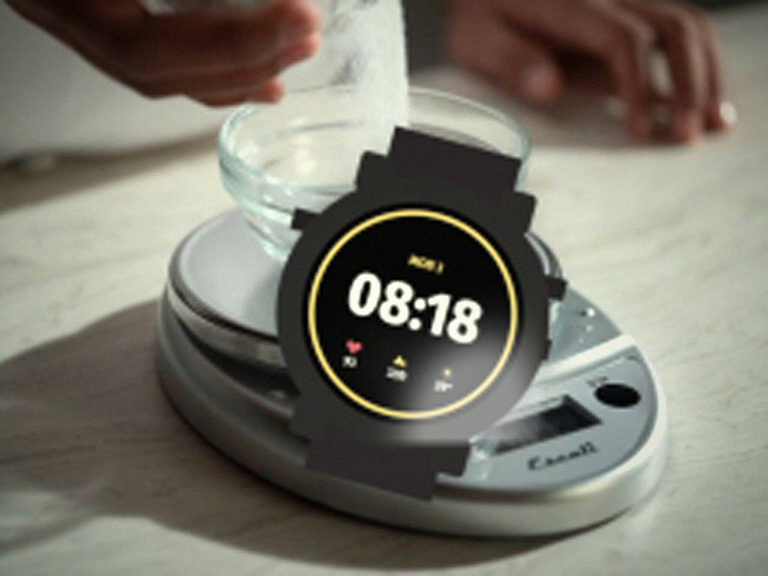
8:18
